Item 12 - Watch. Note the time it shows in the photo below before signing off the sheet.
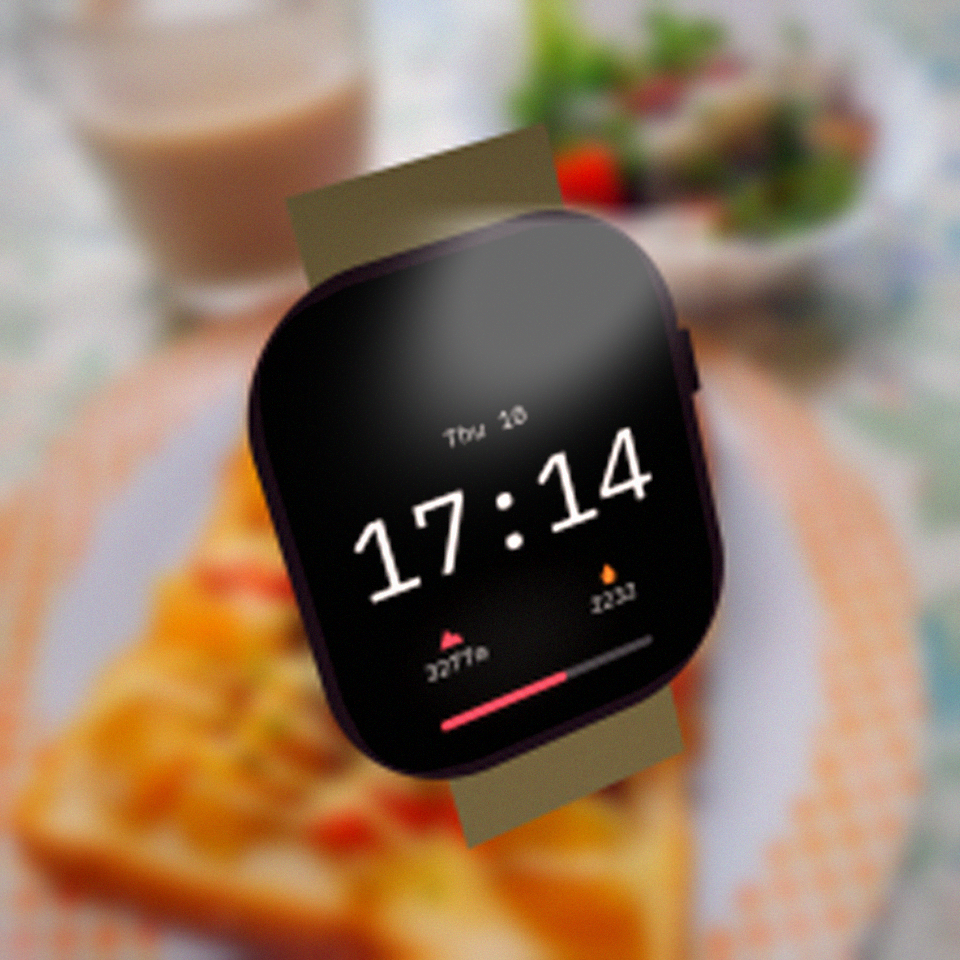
17:14
